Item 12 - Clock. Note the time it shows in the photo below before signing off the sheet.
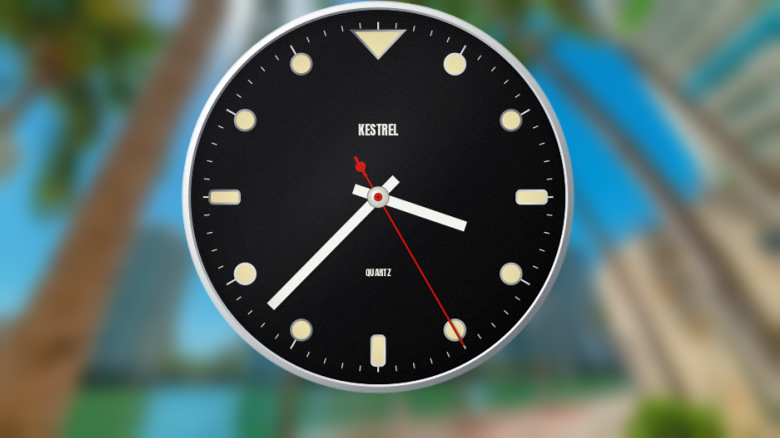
3:37:25
